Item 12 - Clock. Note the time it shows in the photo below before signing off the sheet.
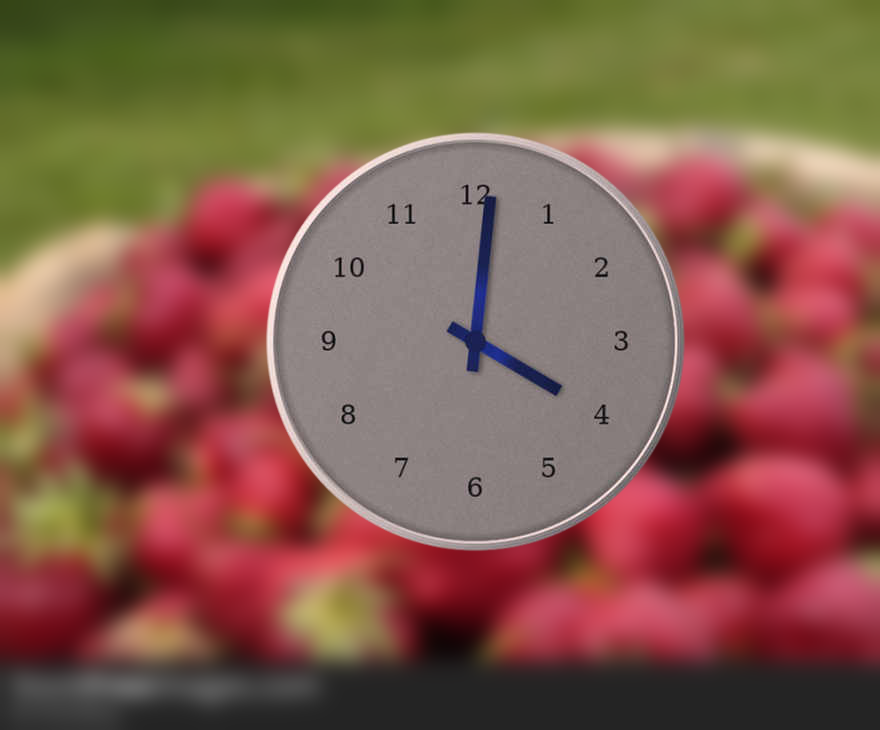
4:01
